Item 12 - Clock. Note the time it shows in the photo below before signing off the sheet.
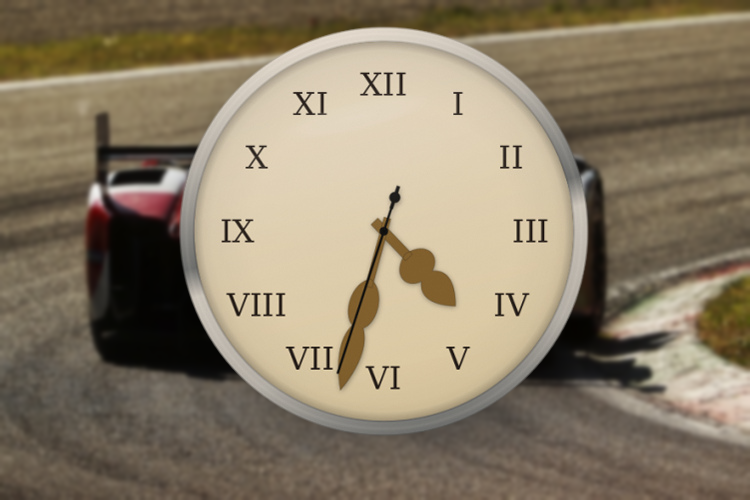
4:32:33
